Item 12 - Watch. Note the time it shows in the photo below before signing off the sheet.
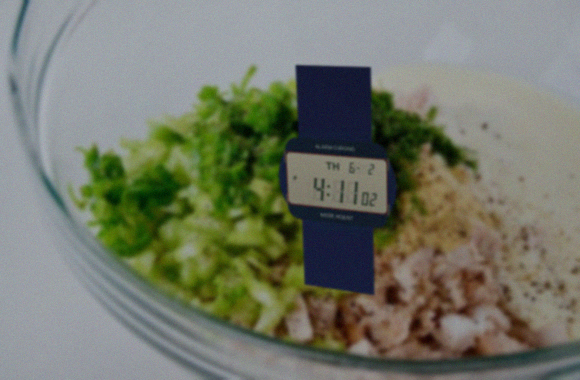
4:11:02
